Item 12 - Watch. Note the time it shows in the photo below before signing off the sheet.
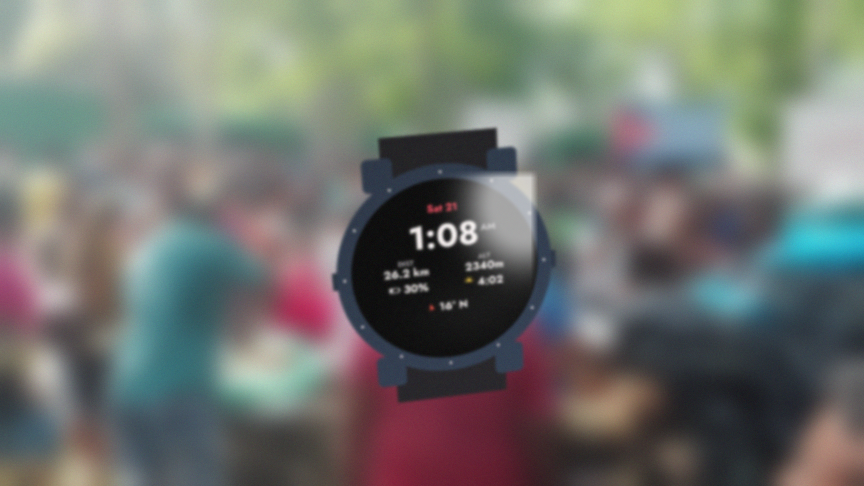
1:08
